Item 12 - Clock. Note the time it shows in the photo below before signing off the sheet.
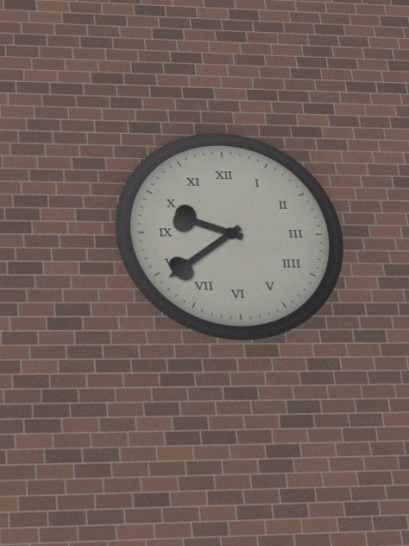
9:39
